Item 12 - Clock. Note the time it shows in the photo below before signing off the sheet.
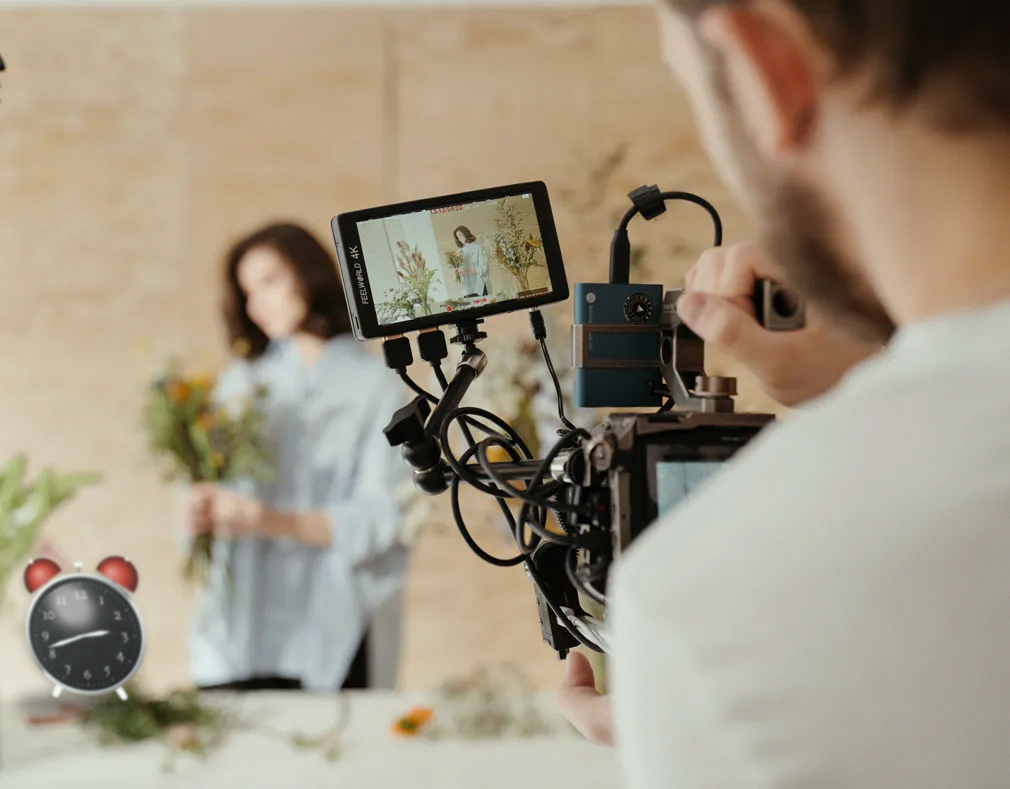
2:42
